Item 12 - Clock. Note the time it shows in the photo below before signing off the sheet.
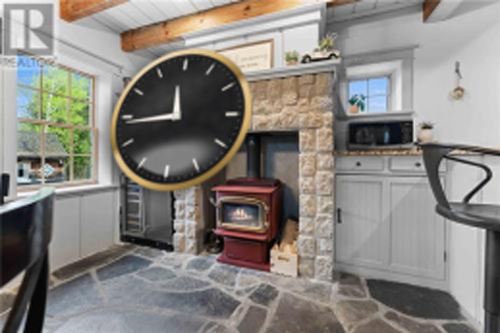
11:44
